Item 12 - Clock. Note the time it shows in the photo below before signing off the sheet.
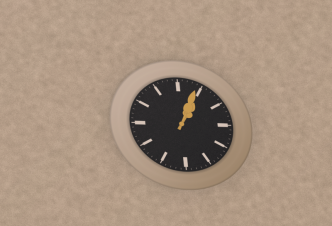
1:04
